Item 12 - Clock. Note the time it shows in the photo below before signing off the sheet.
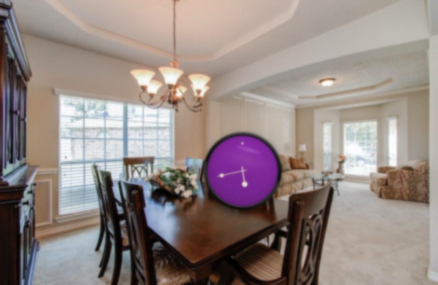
5:43
